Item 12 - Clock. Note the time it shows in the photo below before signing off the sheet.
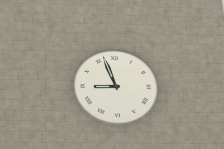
8:57
